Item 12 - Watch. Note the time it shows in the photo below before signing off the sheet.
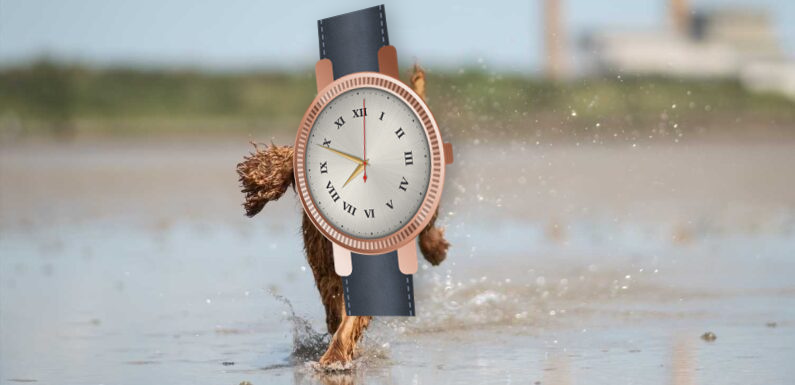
7:49:01
